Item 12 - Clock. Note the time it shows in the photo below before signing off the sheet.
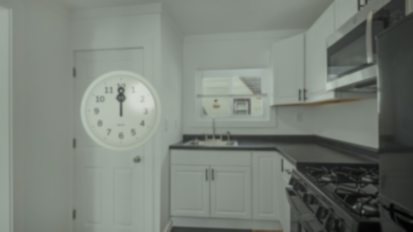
12:00
